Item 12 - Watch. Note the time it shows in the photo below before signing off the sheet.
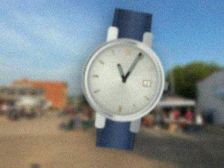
11:04
